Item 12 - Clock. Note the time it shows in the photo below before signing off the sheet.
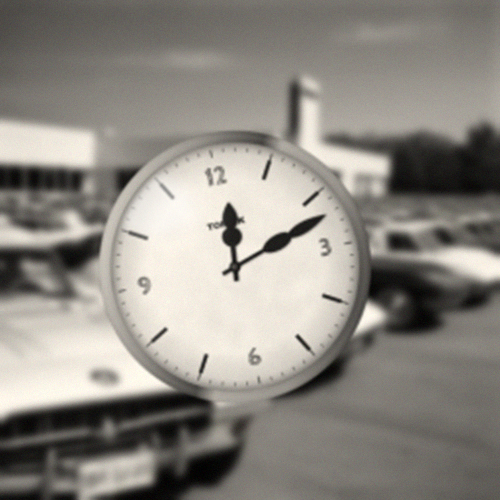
12:12
